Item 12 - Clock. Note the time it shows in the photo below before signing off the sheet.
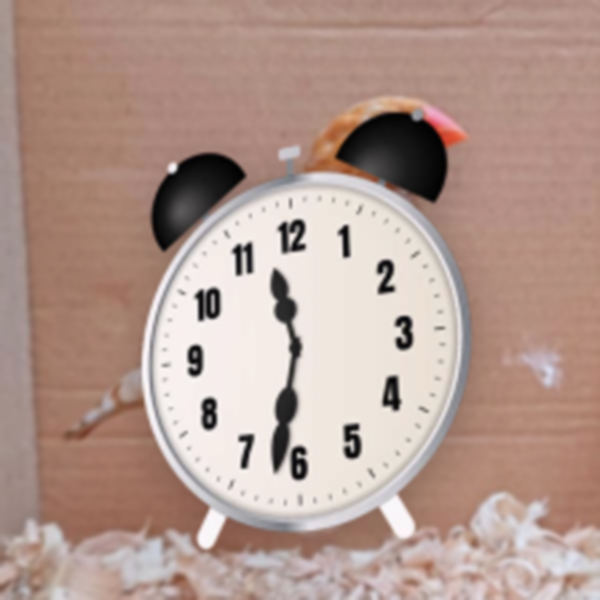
11:32
